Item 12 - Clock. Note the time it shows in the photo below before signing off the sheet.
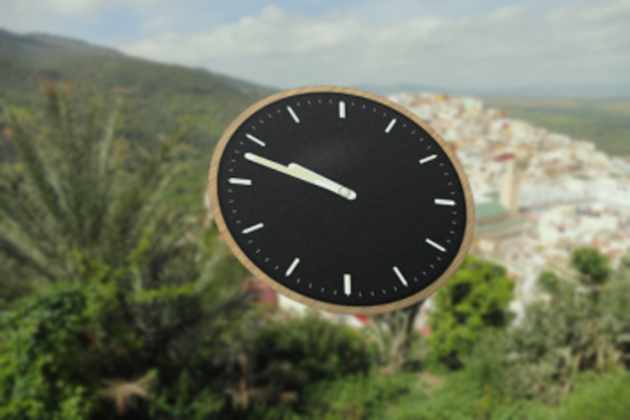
9:48
